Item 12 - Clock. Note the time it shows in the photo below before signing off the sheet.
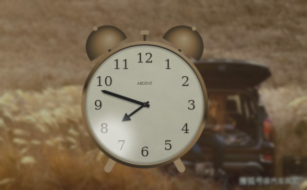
7:48
